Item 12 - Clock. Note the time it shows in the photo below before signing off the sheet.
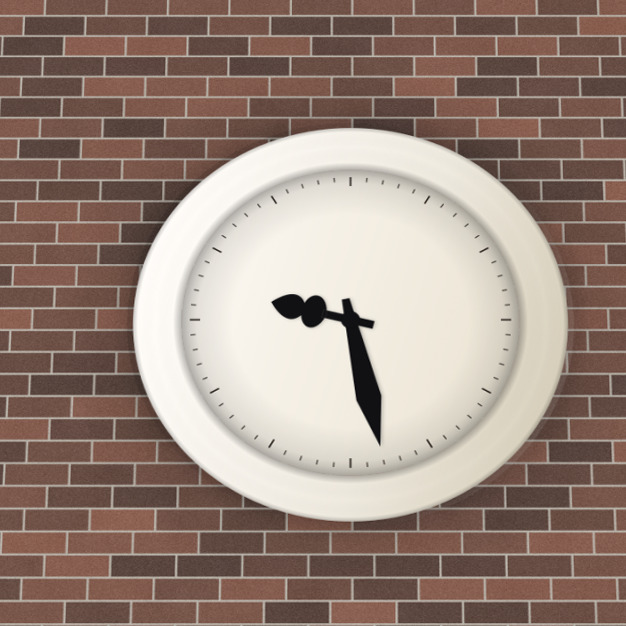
9:28
